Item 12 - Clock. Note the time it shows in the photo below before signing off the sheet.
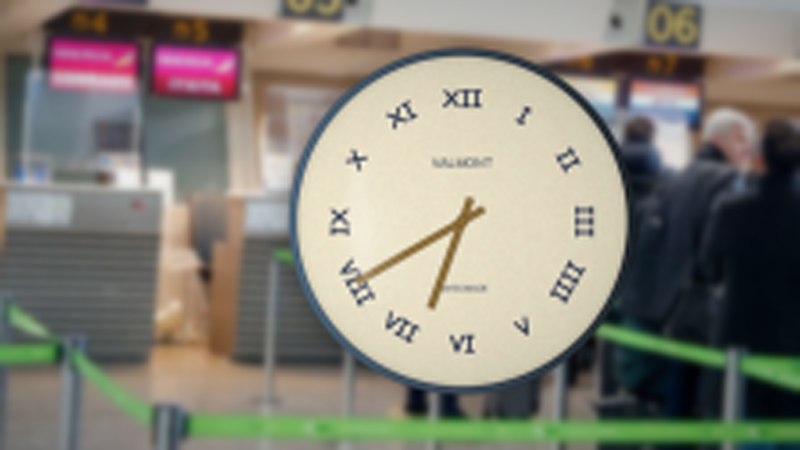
6:40
